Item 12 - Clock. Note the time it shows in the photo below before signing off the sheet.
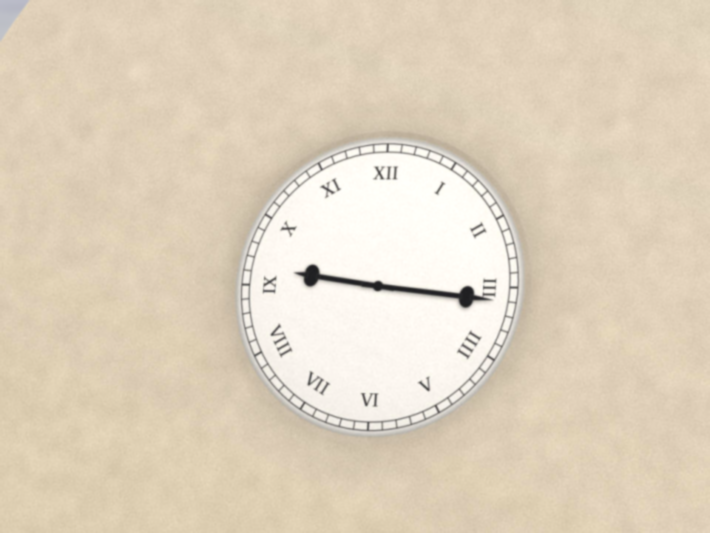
9:16
